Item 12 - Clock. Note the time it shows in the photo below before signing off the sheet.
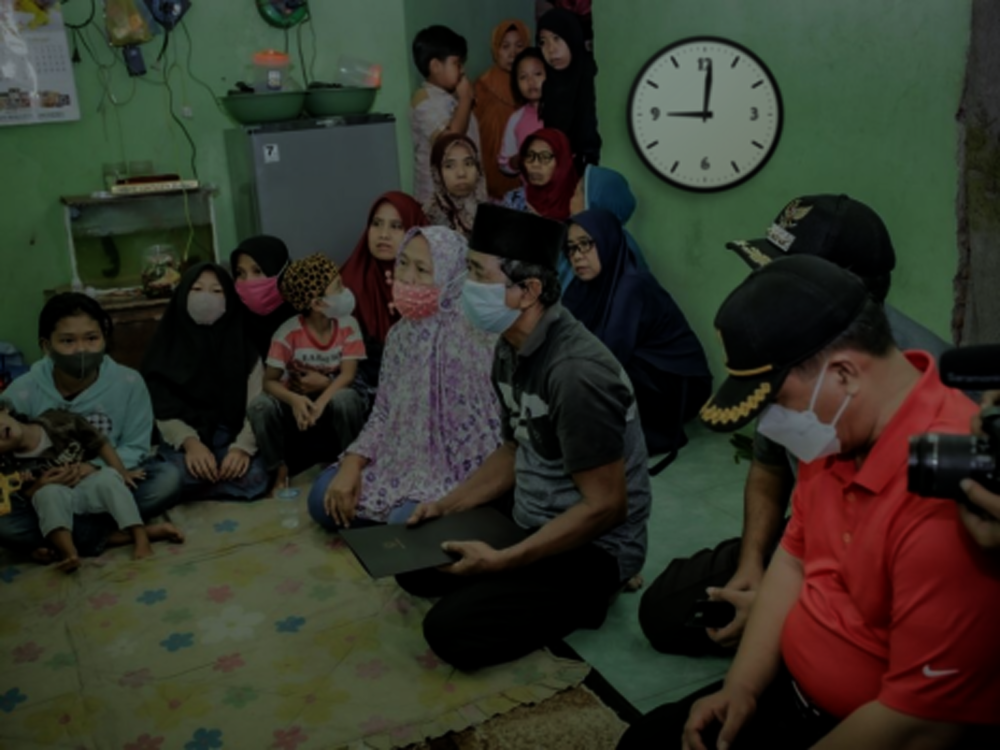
9:01
